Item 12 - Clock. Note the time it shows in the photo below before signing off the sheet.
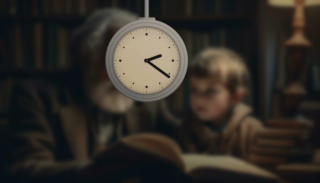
2:21
